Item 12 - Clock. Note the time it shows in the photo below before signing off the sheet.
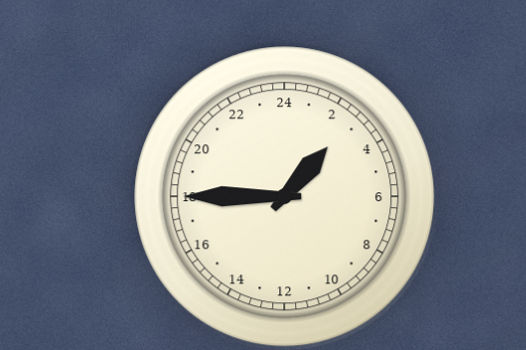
2:45
